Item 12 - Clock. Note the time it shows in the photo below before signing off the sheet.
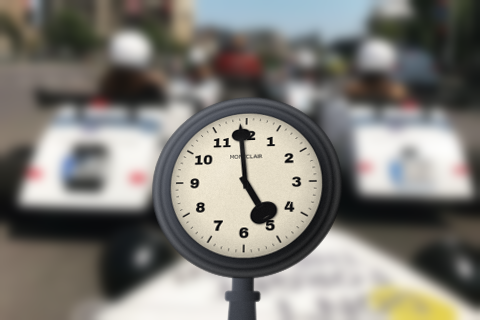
4:59
